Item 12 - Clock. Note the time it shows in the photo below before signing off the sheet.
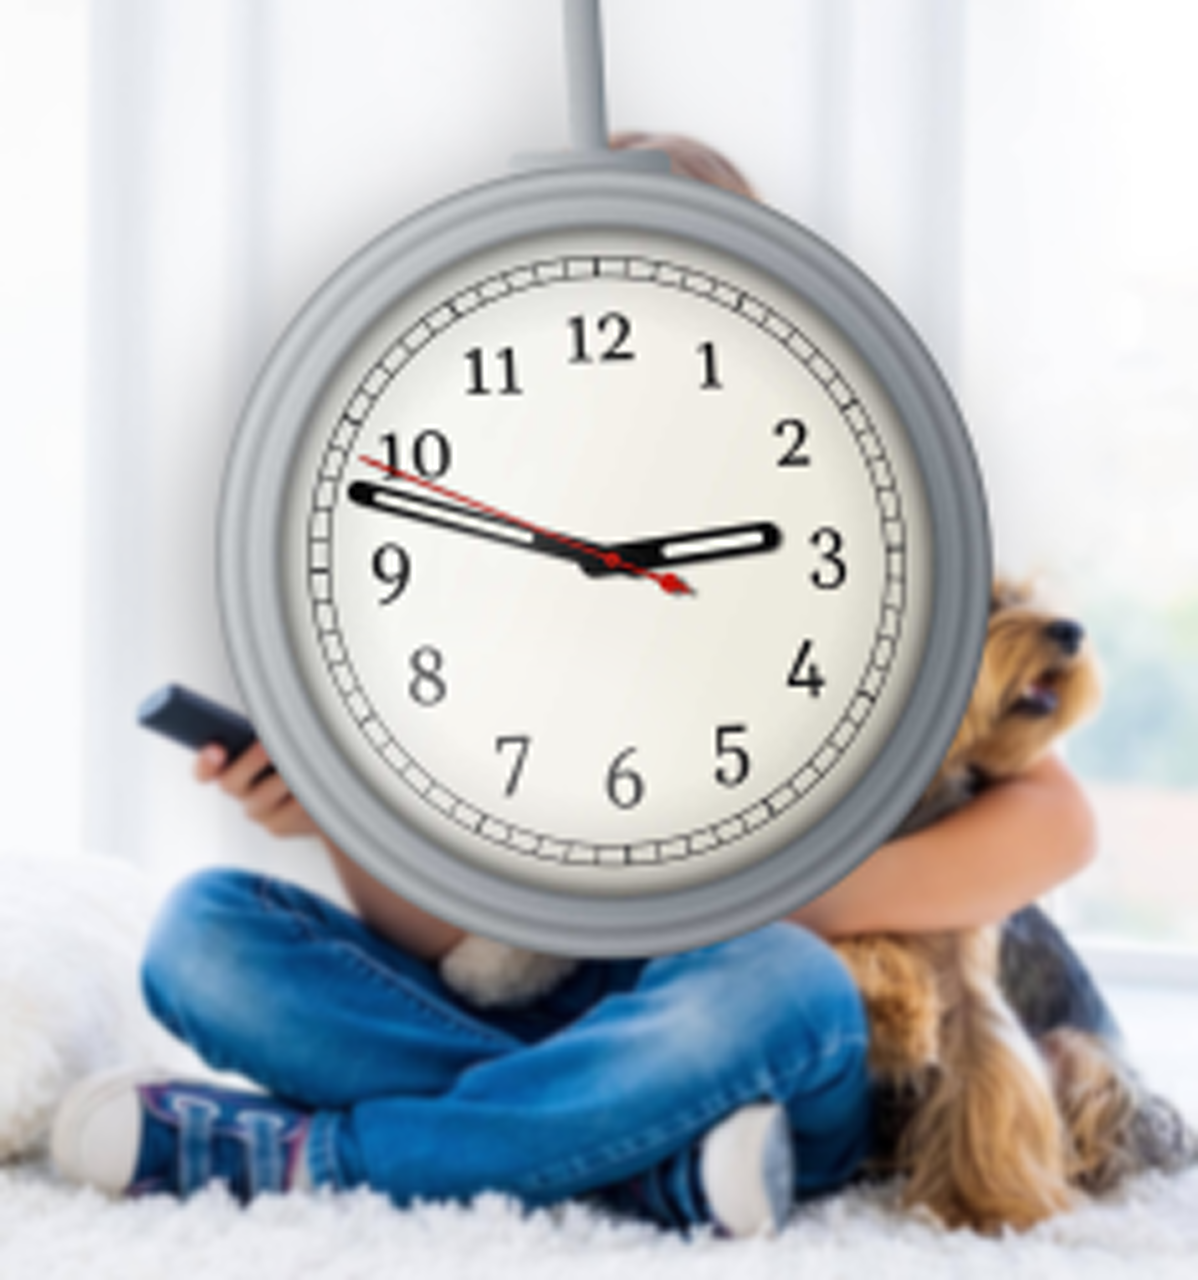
2:47:49
